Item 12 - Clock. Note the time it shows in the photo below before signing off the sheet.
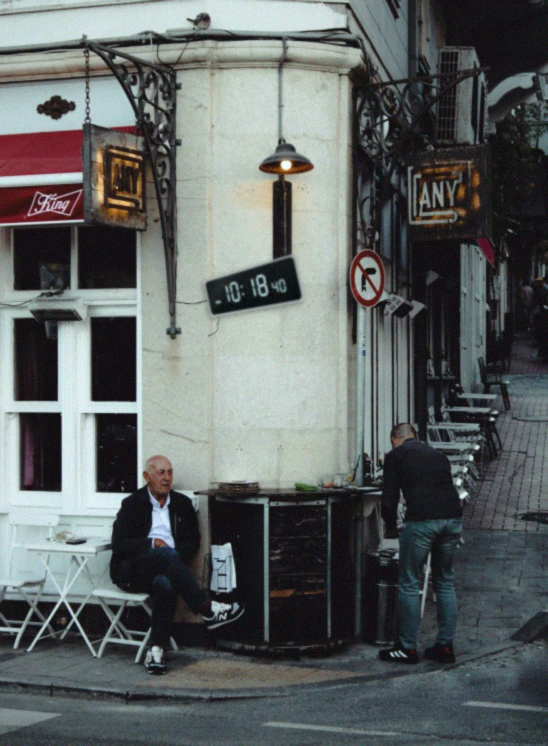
10:18
